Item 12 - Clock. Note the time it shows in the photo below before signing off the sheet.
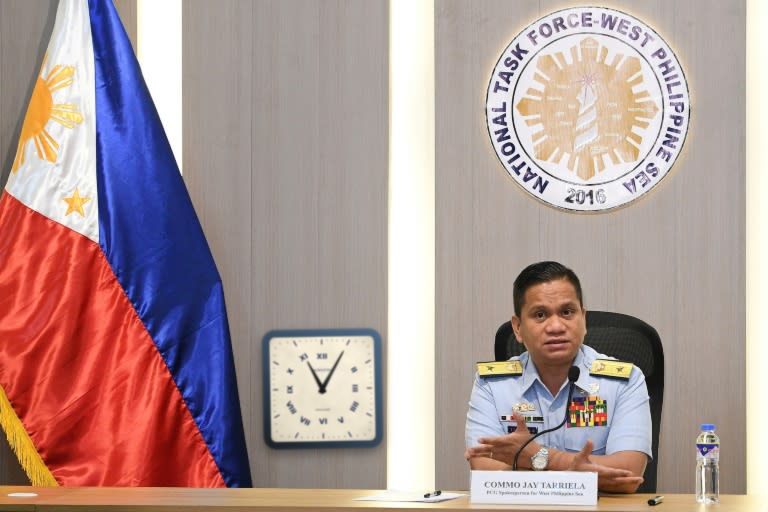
11:05
